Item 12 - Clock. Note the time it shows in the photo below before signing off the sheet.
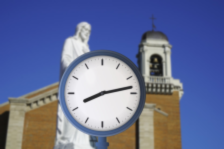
8:13
